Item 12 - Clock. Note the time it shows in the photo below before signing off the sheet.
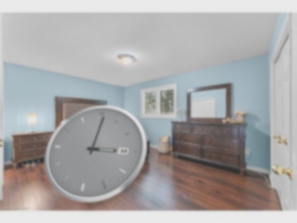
3:01
